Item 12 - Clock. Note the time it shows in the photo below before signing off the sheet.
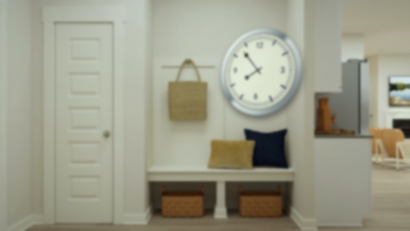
7:53
